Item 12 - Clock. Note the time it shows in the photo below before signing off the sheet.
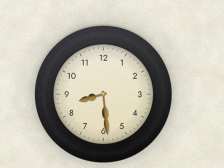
8:29
